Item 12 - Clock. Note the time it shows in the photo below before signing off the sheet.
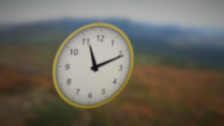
11:11
